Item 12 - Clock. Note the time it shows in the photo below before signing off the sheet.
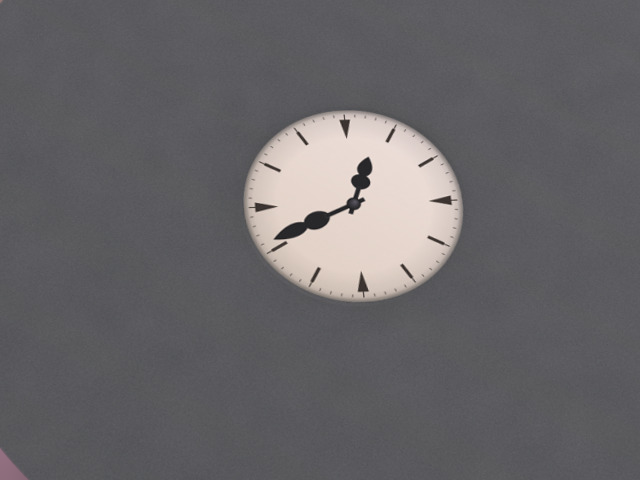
12:41
